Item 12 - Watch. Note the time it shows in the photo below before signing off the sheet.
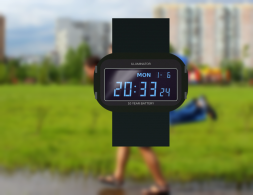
20:33:24
